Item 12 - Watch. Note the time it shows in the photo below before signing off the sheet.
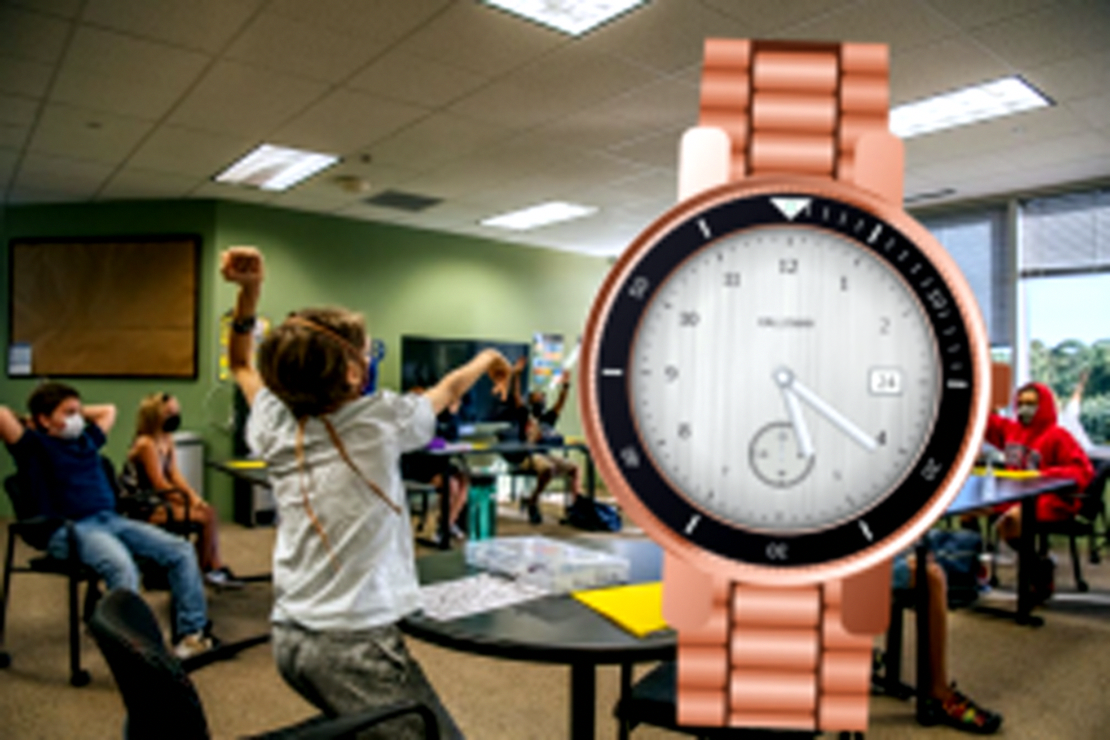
5:21
